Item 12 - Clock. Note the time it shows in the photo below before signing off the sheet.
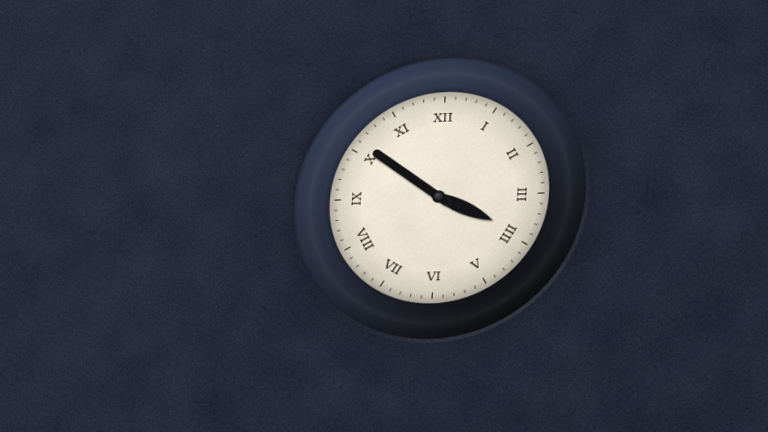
3:51
